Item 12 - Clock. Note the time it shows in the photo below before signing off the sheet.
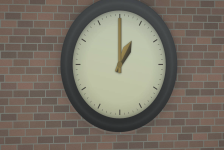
1:00
